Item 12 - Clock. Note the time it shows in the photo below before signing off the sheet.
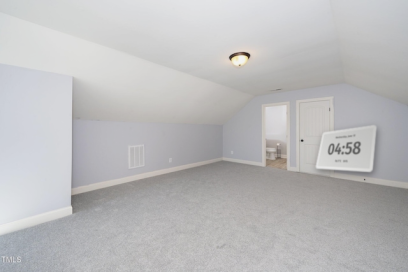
4:58
